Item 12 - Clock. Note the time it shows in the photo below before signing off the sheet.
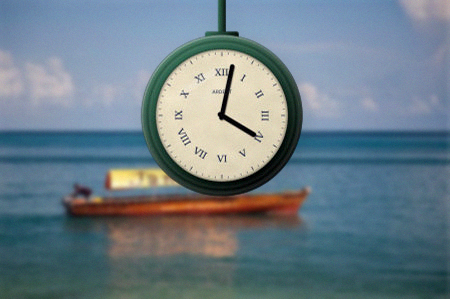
4:02
